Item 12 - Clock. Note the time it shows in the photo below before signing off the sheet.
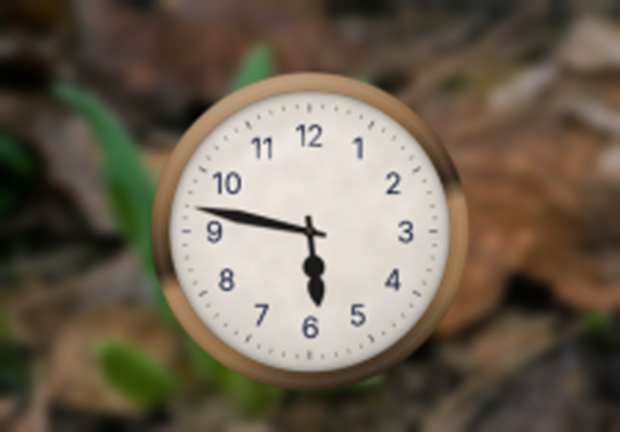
5:47
